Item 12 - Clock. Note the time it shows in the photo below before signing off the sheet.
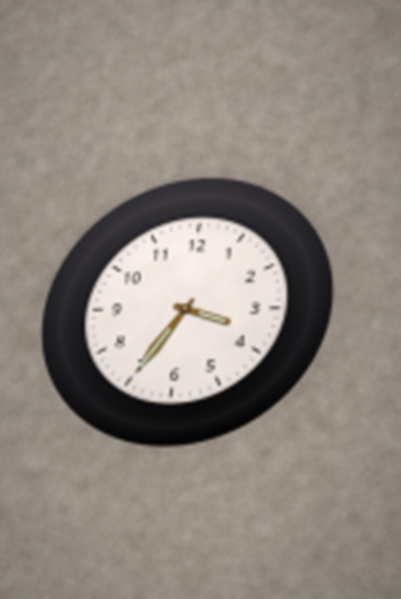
3:35
